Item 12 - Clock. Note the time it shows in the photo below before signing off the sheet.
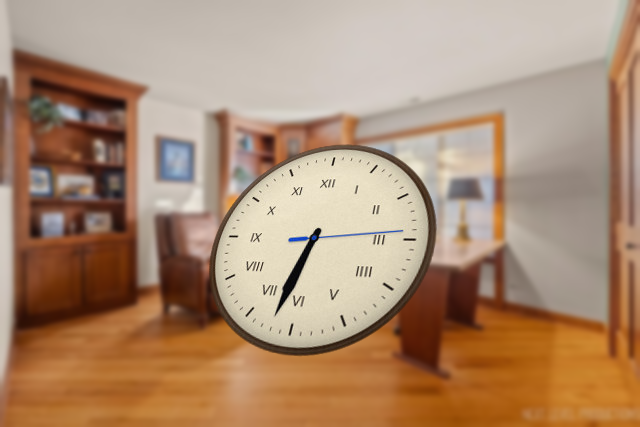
6:32:14
